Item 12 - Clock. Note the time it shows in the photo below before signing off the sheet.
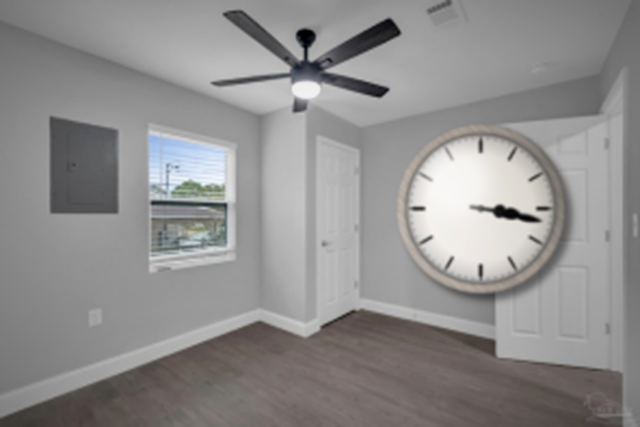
3:17
